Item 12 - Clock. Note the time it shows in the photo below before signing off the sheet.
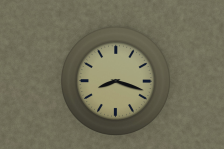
8:18
